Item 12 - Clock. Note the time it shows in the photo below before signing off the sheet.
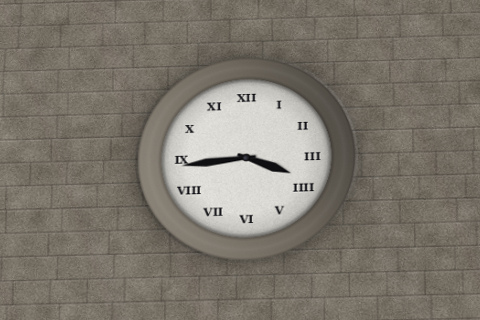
3:44
